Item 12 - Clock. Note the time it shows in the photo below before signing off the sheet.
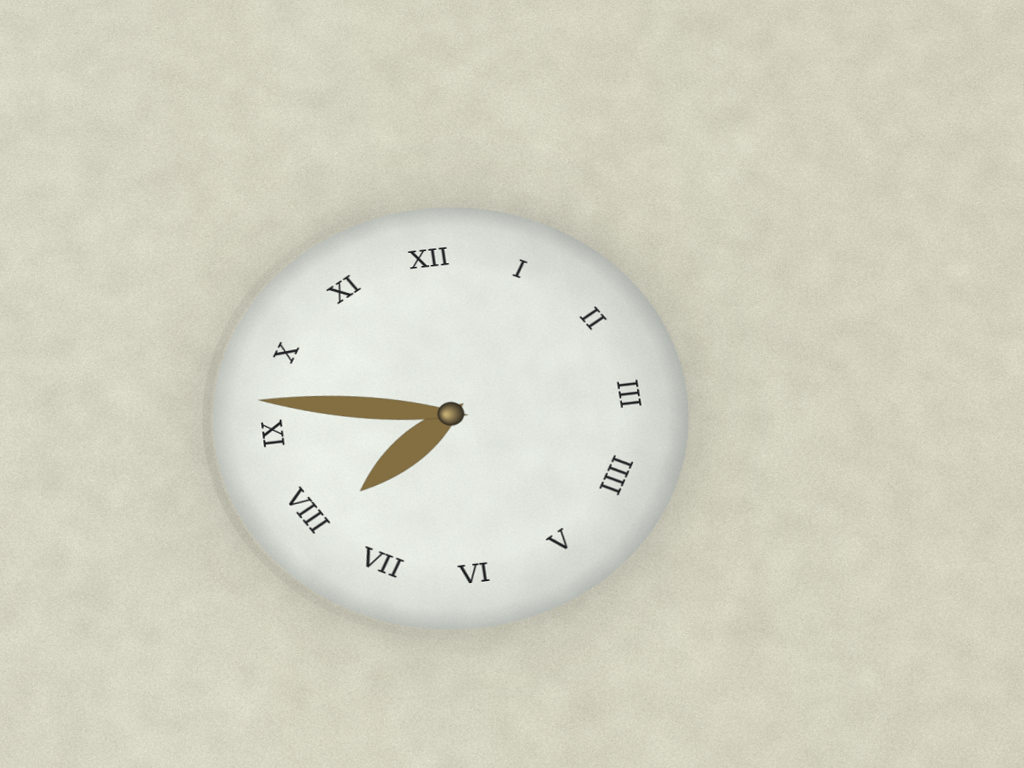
7:47
